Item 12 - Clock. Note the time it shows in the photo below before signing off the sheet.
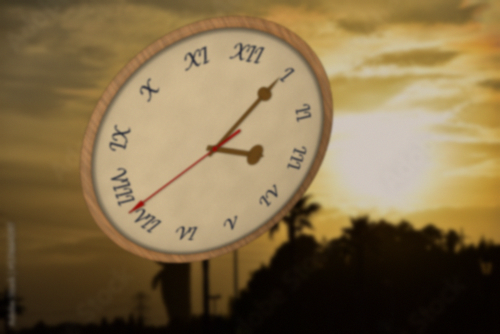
3:04:37
